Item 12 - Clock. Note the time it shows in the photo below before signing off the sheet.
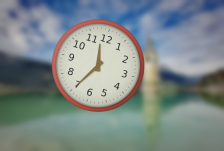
11:35
